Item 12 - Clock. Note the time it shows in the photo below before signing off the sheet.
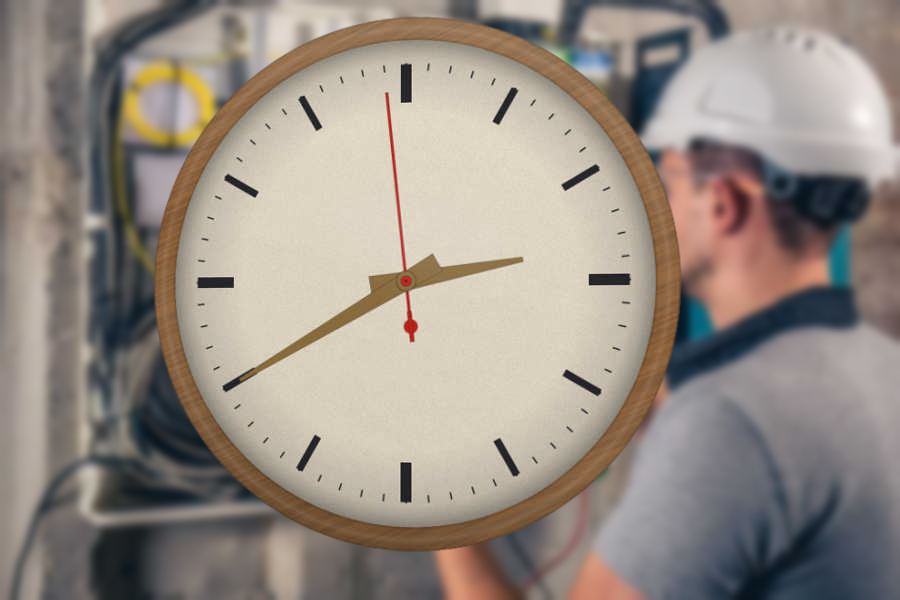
2:39:59
